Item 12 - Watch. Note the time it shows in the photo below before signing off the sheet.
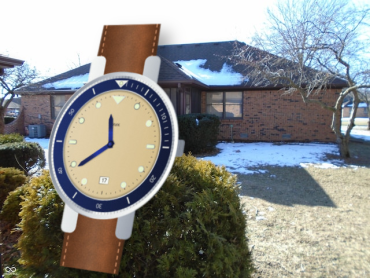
11:39
